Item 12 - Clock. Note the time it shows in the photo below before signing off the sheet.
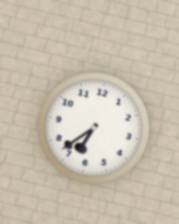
6:37
